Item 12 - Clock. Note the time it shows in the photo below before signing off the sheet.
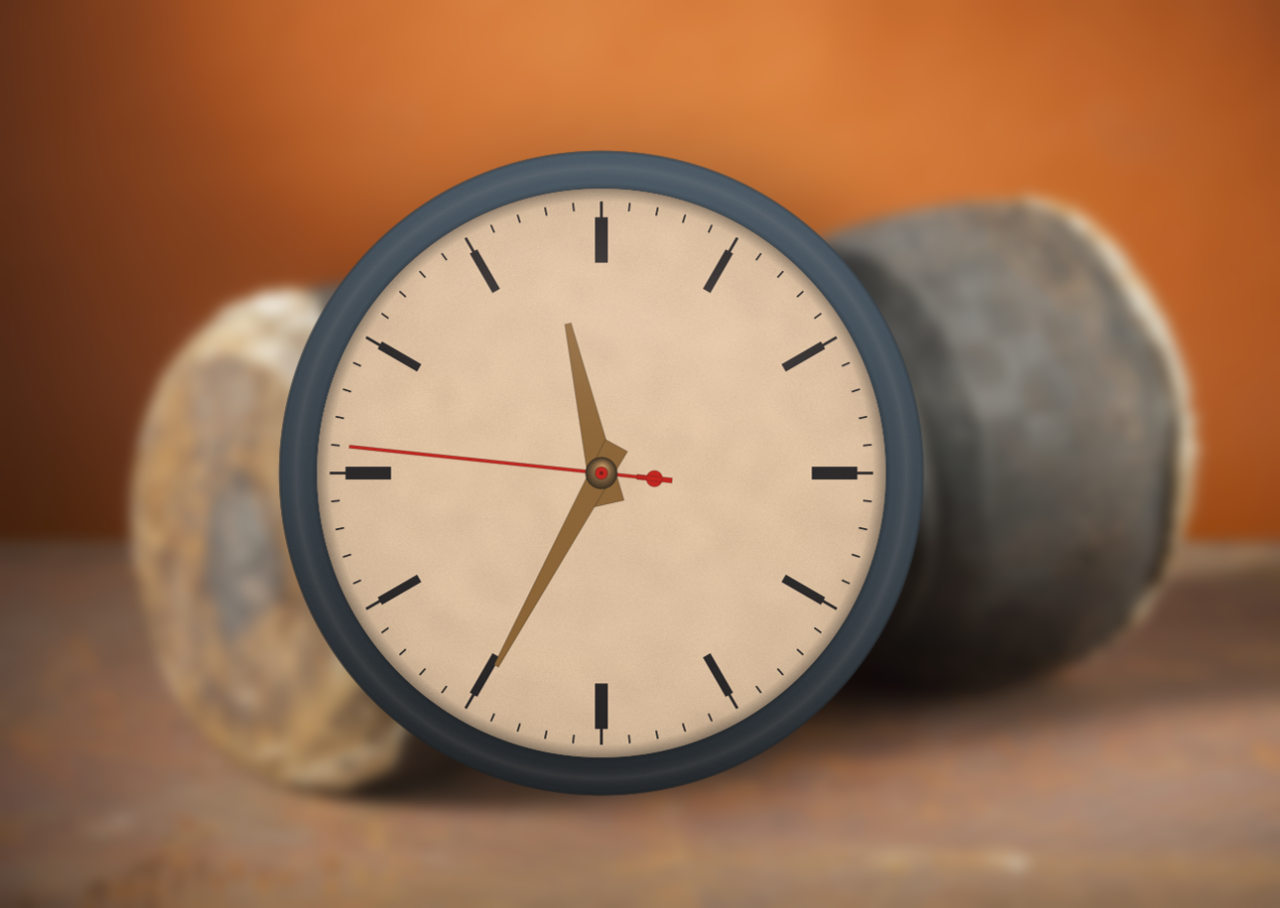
11:34:46
